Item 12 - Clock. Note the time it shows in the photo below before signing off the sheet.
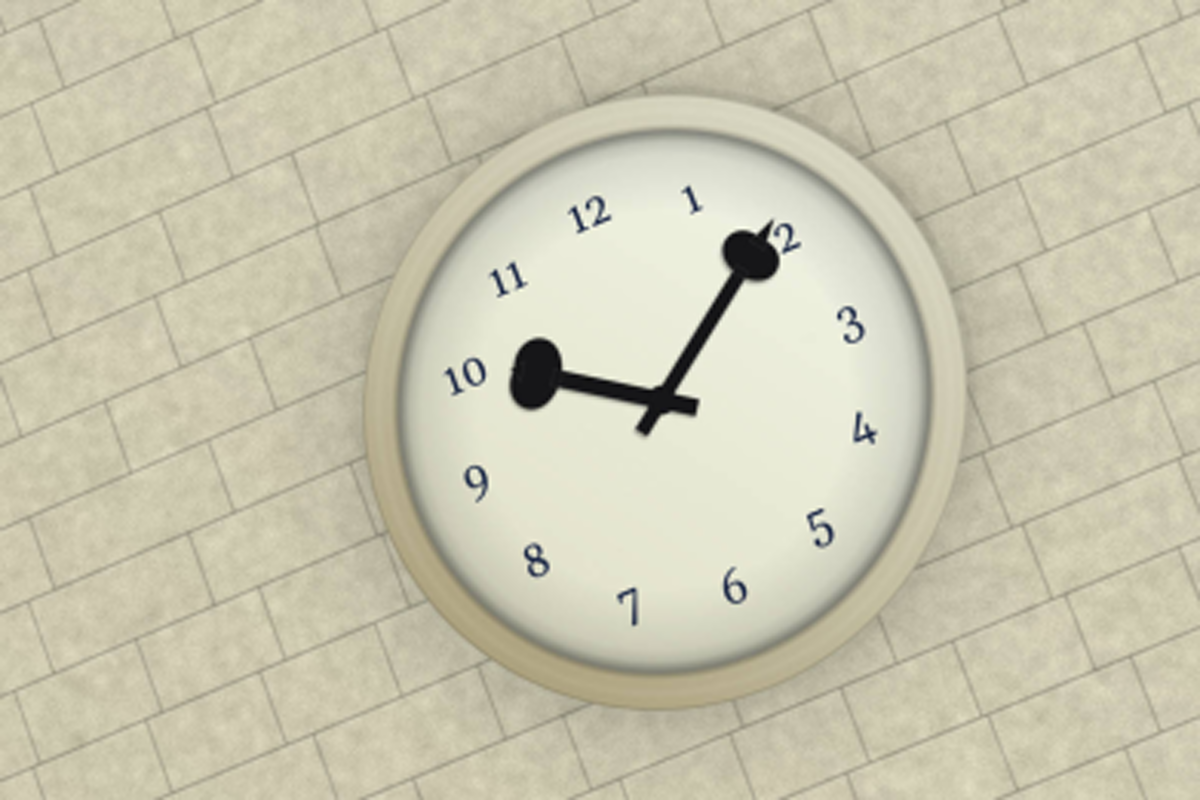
10:09
